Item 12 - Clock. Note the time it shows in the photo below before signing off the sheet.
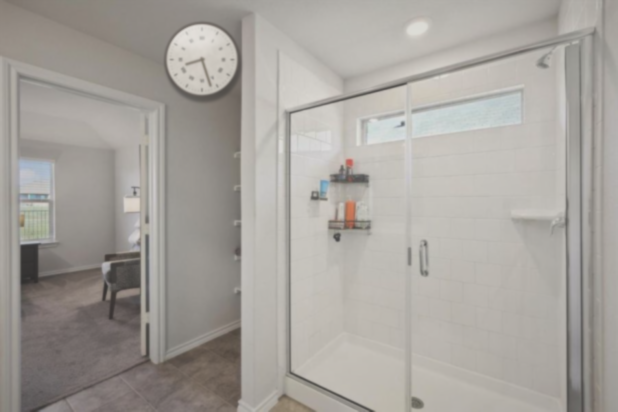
8:27
